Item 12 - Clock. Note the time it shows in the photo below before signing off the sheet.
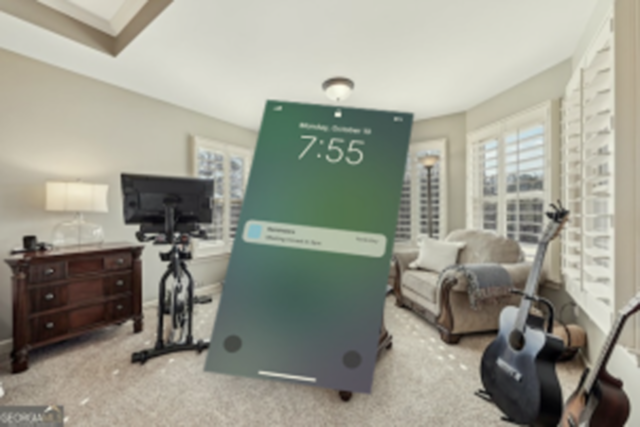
7:55
